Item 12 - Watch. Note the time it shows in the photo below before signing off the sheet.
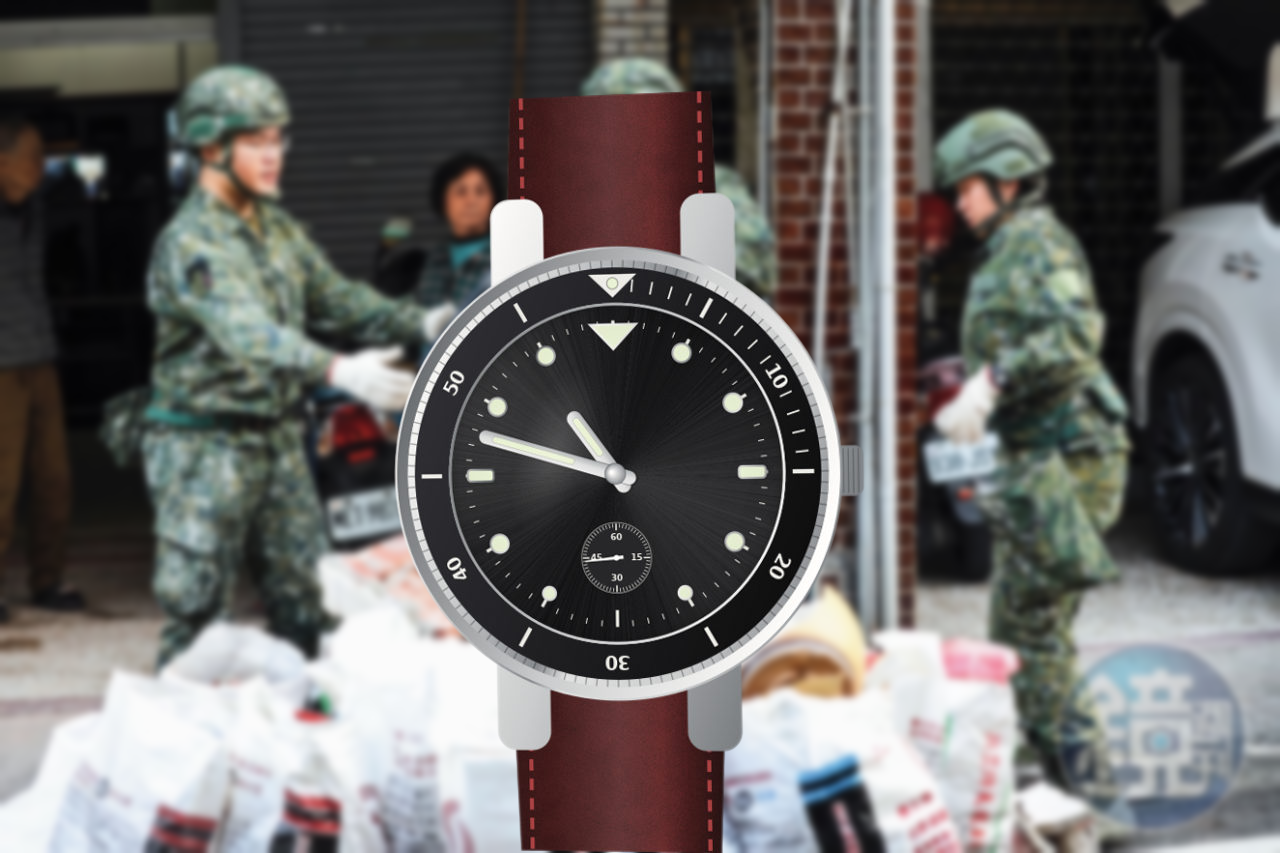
10:47:44
